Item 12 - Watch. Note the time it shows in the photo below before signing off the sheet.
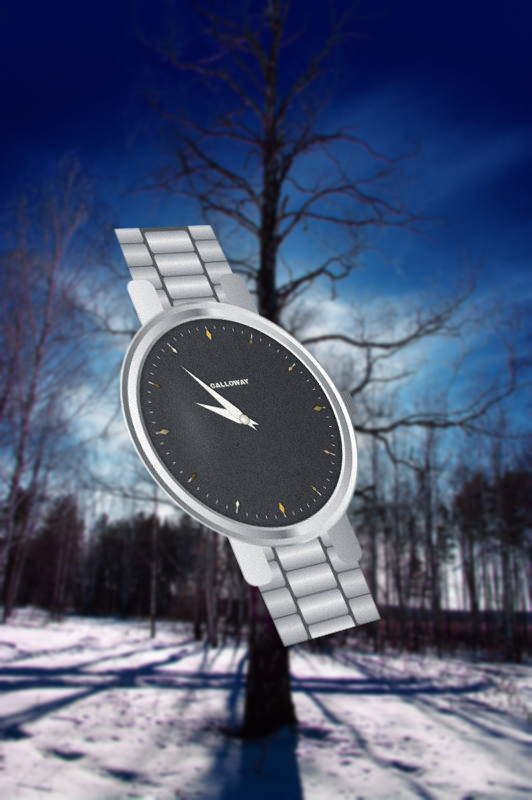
9:54
